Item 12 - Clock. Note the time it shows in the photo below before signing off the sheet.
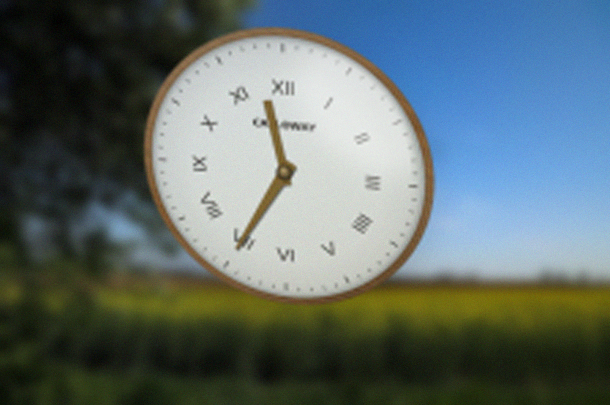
11:35
